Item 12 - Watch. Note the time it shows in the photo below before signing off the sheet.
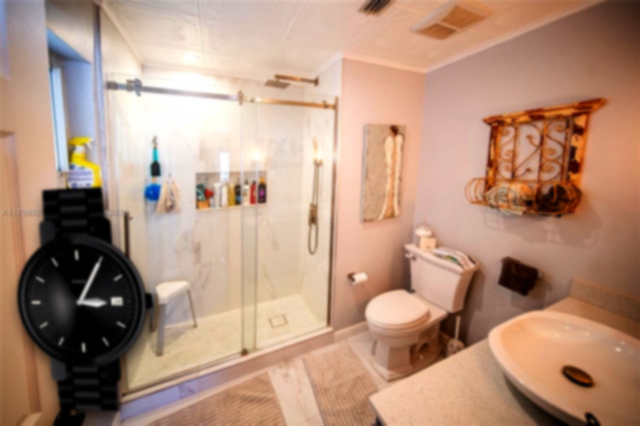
3:05
